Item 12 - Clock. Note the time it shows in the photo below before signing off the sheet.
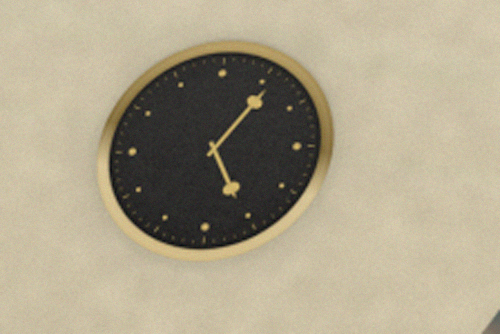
5:06
